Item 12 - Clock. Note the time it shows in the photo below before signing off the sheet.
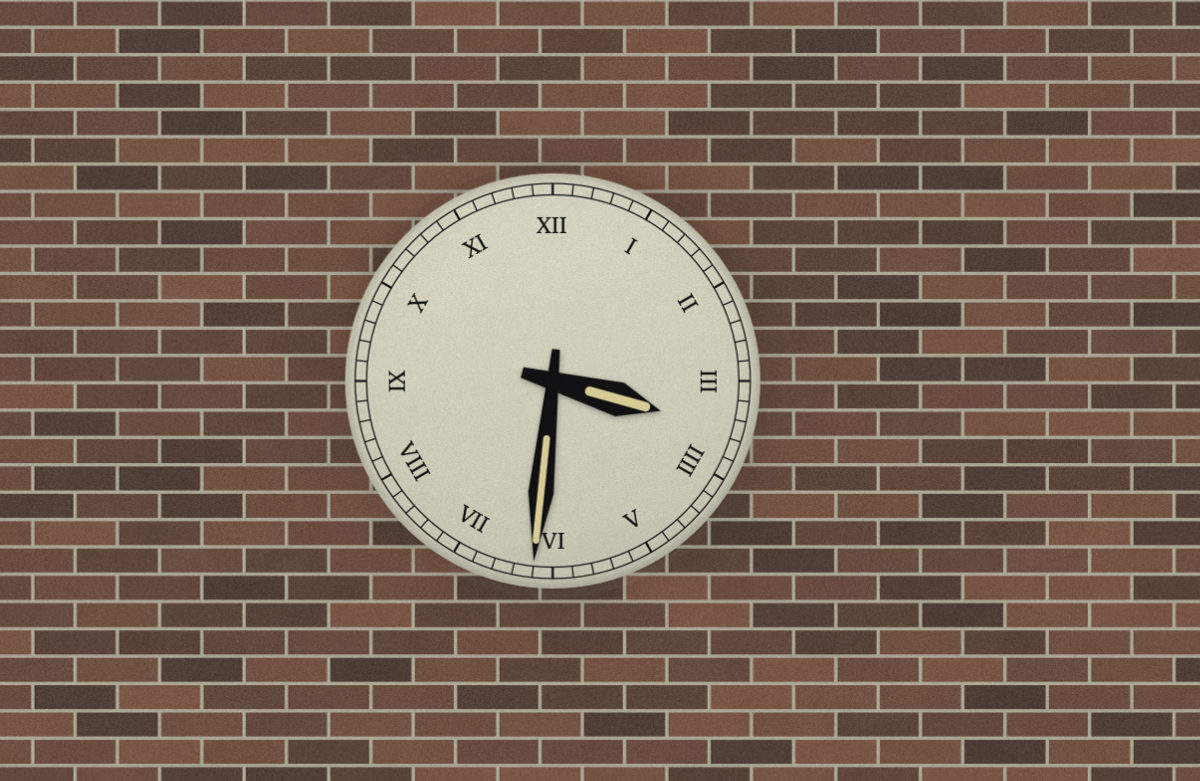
3:31
